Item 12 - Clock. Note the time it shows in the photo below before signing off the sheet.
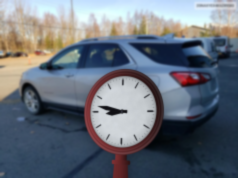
8:47
